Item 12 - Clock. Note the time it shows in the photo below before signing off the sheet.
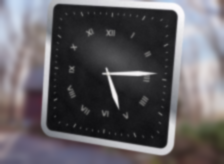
5:14
